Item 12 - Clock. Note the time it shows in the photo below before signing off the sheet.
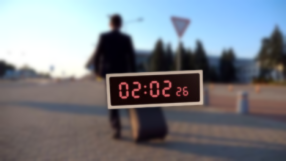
2:02:26
